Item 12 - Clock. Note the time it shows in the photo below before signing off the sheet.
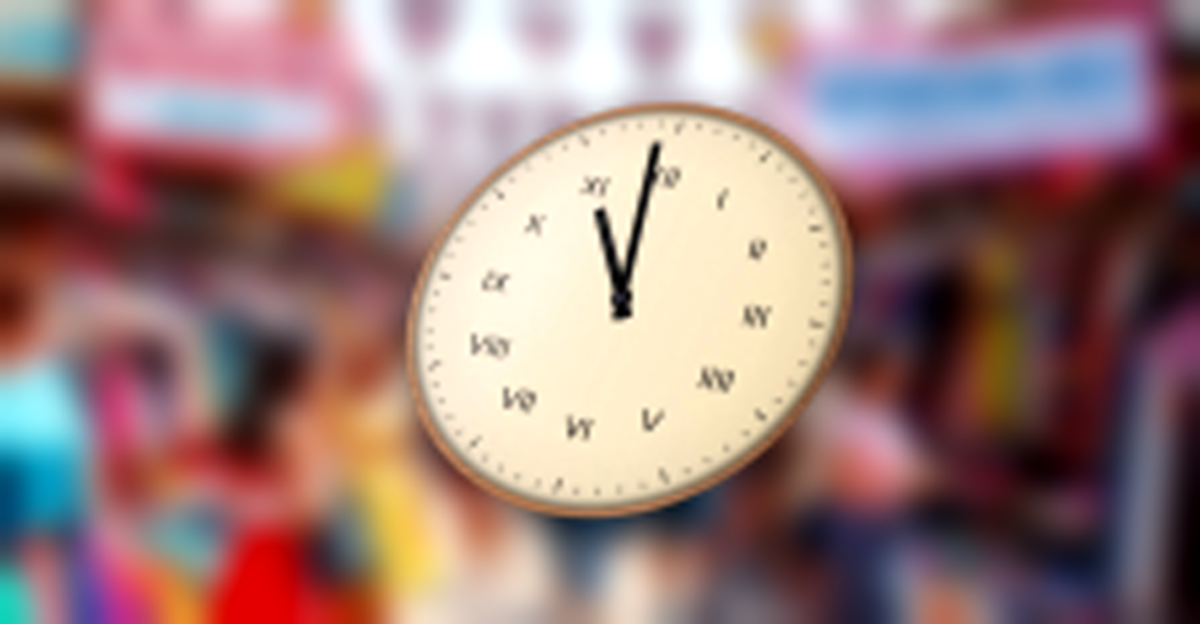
10:59
